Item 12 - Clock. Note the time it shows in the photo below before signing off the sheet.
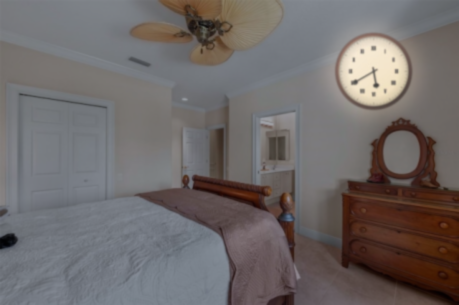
5:40
